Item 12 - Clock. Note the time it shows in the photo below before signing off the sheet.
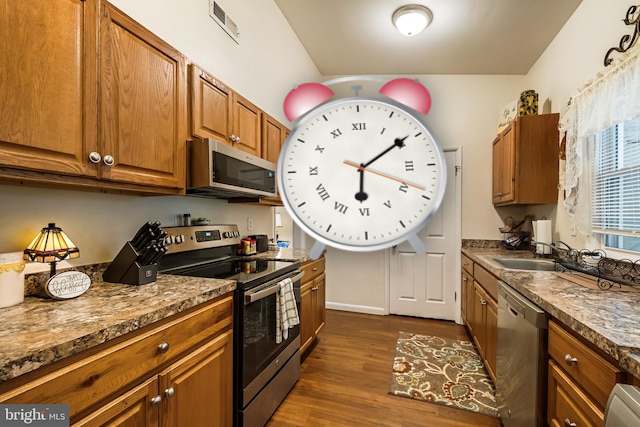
6:09:19
